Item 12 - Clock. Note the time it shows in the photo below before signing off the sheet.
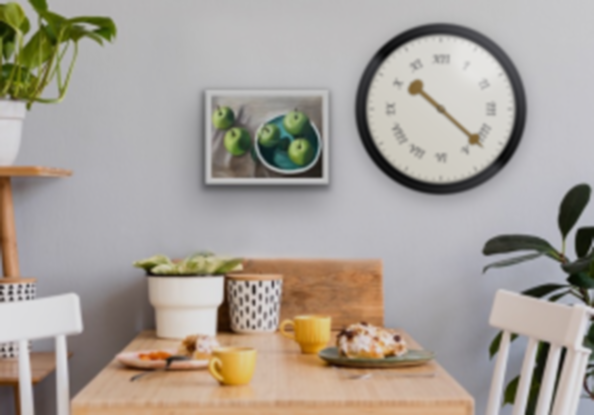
10:22
